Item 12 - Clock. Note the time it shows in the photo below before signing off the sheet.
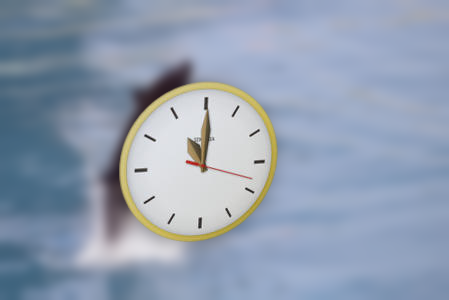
11:00:18
